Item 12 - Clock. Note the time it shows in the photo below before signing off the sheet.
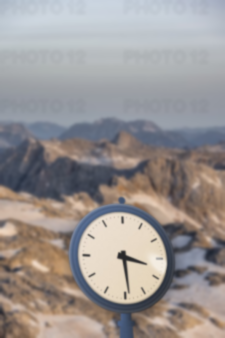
3:29
